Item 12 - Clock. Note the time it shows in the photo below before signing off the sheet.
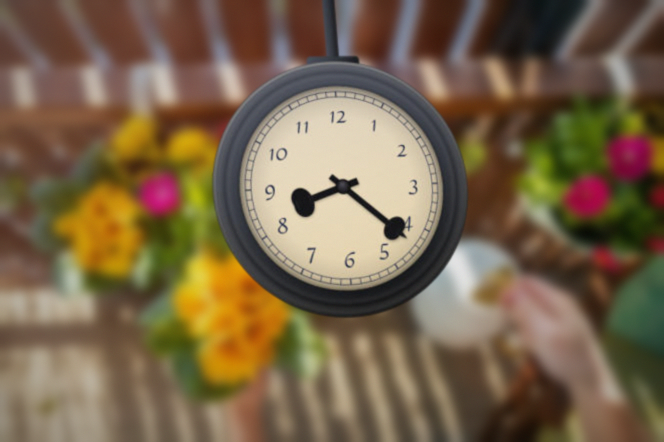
8:22
